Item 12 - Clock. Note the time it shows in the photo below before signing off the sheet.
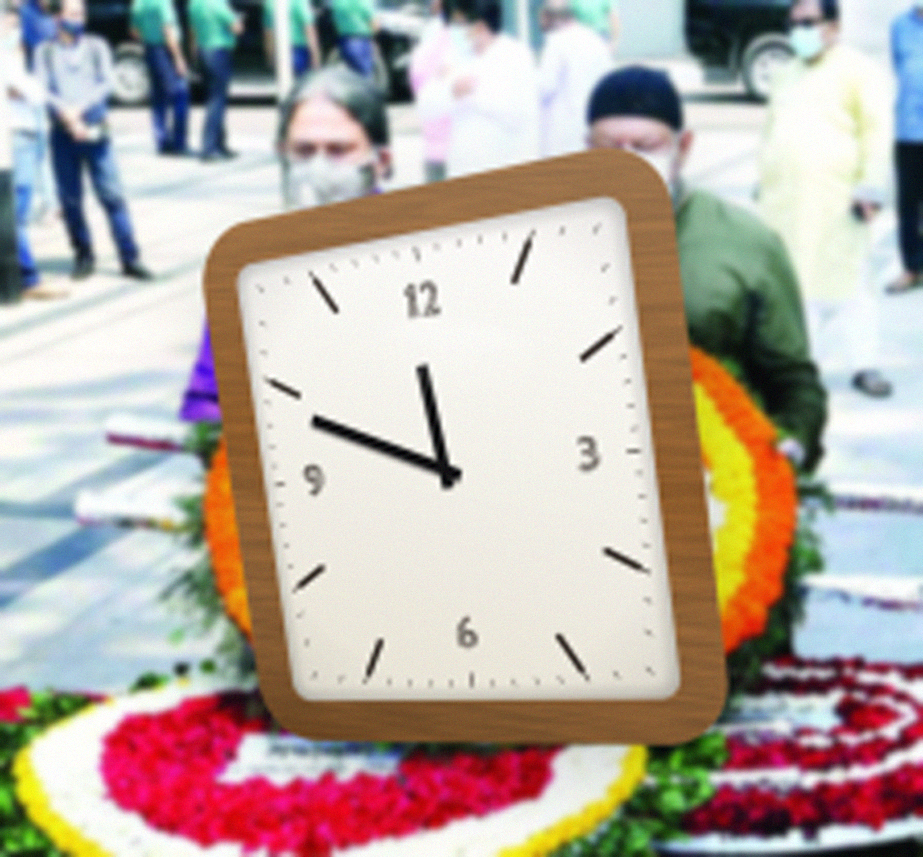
11:49
